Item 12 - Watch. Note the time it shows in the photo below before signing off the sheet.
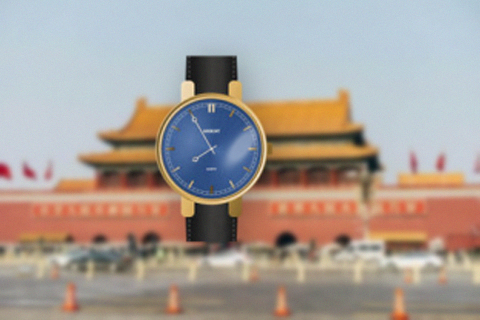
7:55
